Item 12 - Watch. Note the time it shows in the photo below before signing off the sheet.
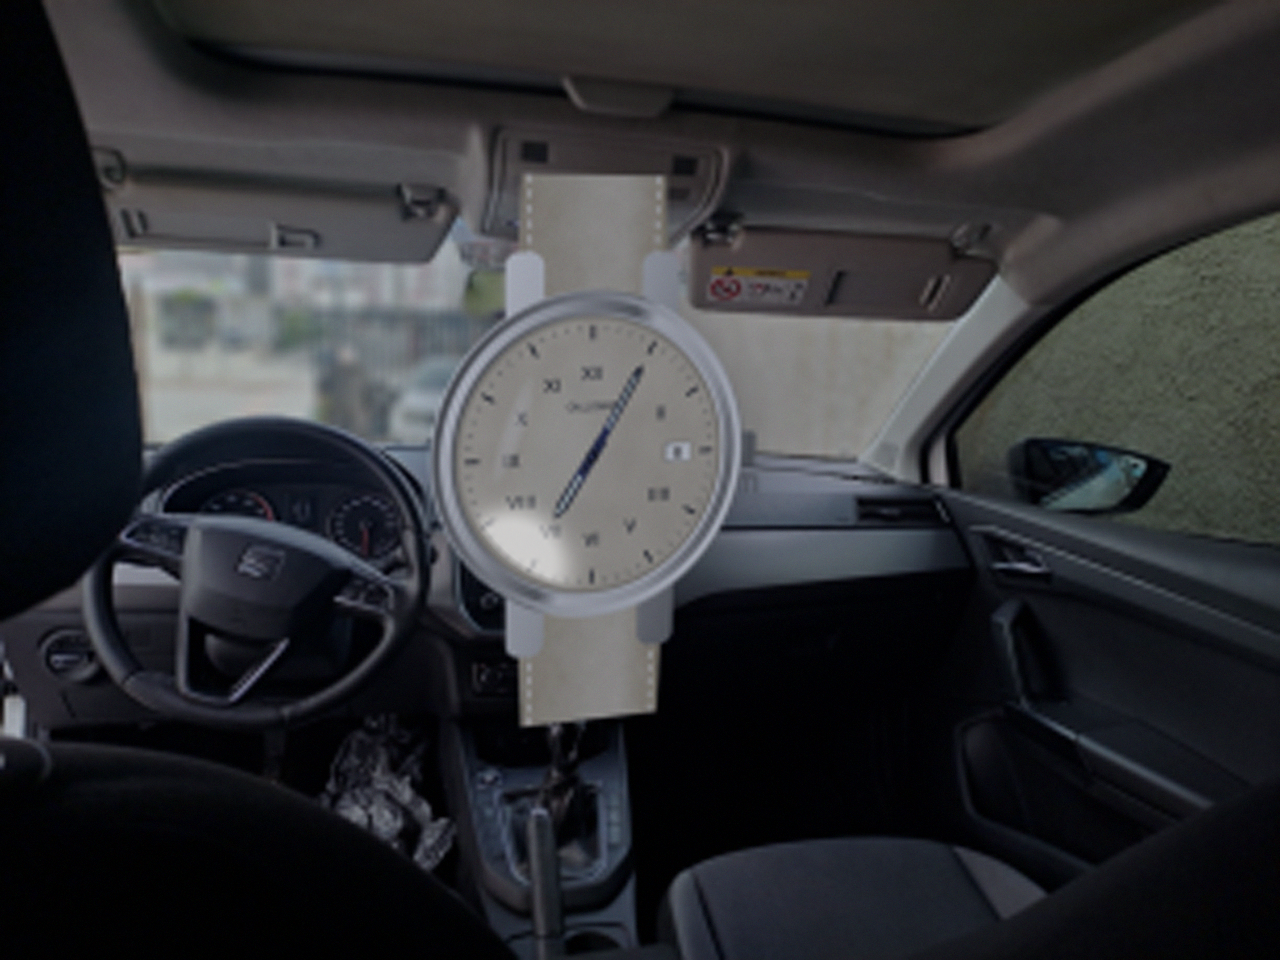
7:05
